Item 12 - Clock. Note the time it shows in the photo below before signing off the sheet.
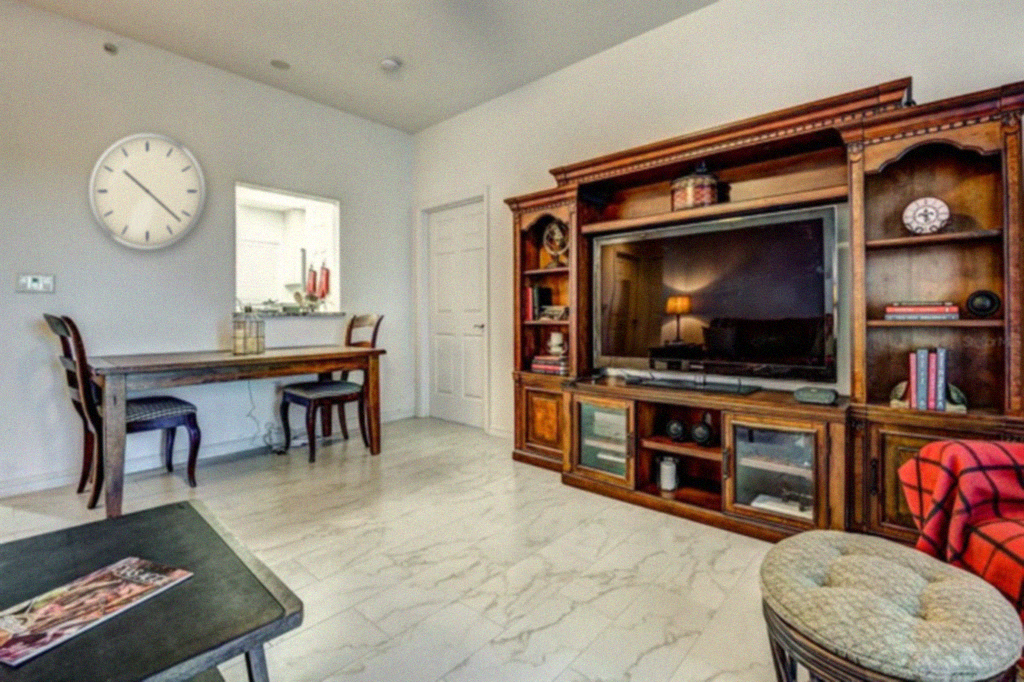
10:22
